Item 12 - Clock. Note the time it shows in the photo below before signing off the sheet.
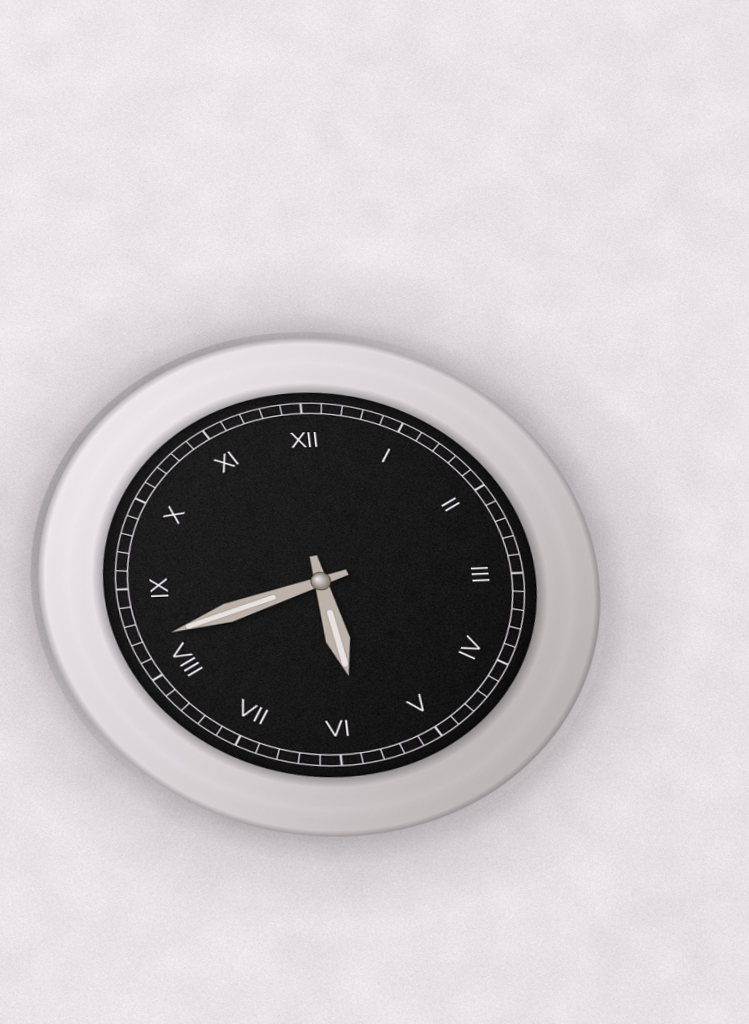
5:42
